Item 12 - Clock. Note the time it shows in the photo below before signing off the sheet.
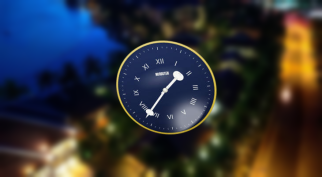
1:37
